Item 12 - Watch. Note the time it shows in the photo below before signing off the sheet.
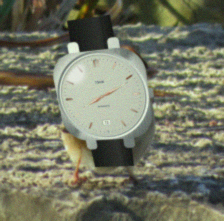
8:11
